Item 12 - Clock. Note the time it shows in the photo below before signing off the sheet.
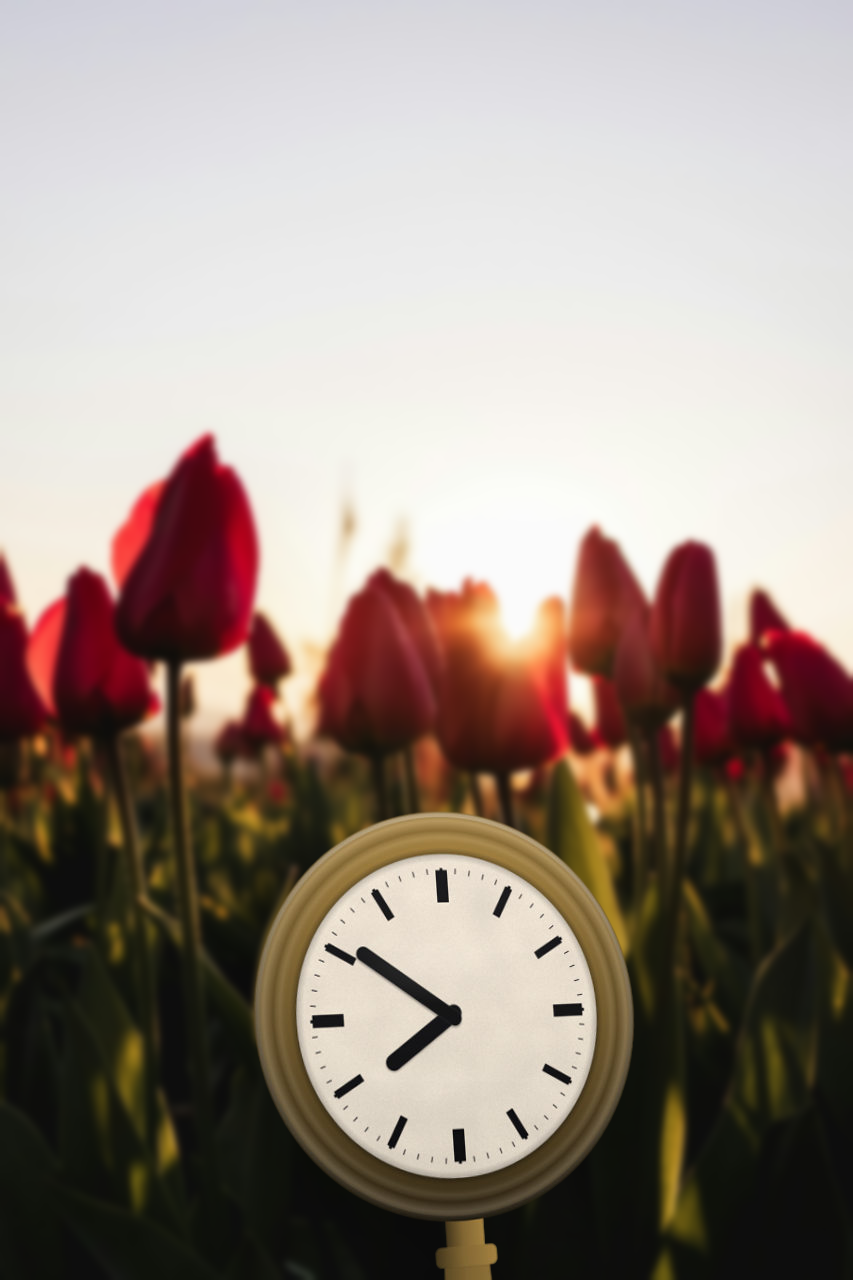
7:51
